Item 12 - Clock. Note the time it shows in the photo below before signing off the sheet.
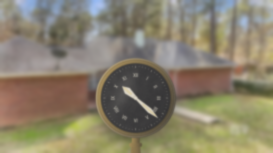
10:22
